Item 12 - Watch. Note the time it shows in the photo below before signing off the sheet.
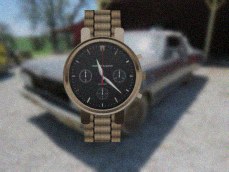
11:22
